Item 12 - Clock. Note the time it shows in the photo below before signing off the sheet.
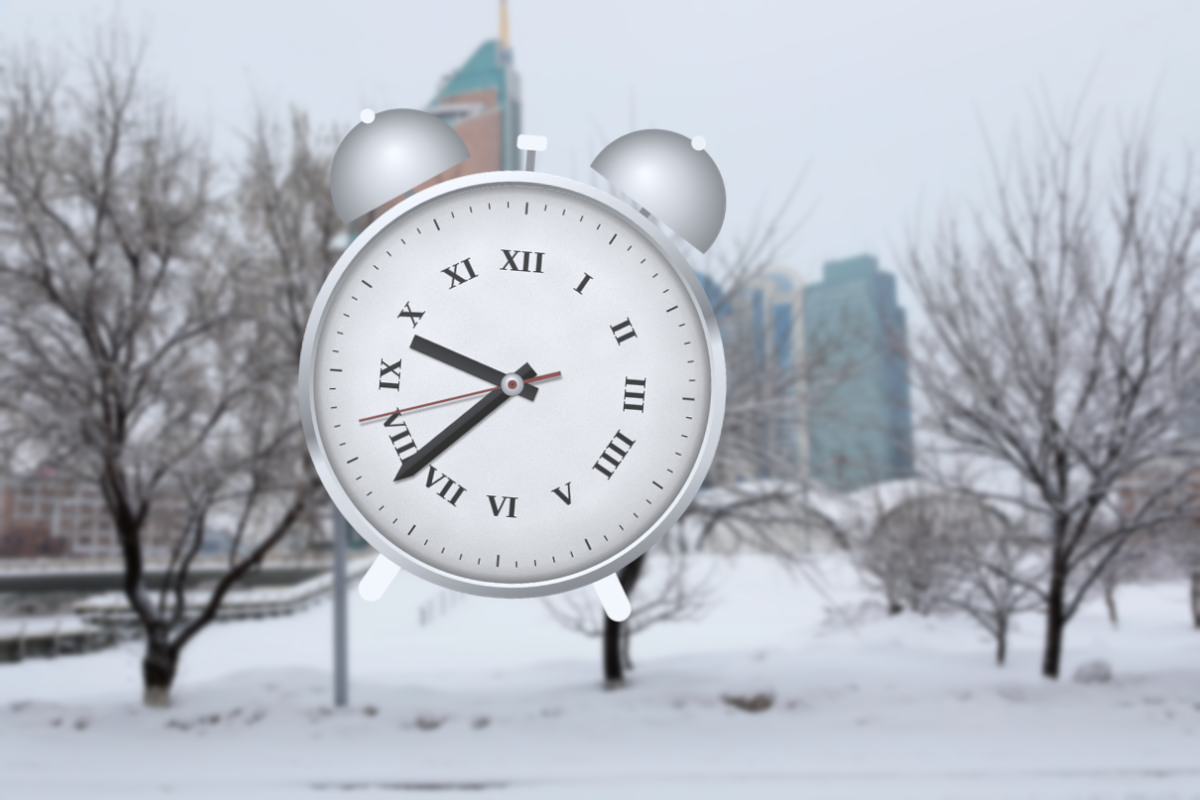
9:37:42
